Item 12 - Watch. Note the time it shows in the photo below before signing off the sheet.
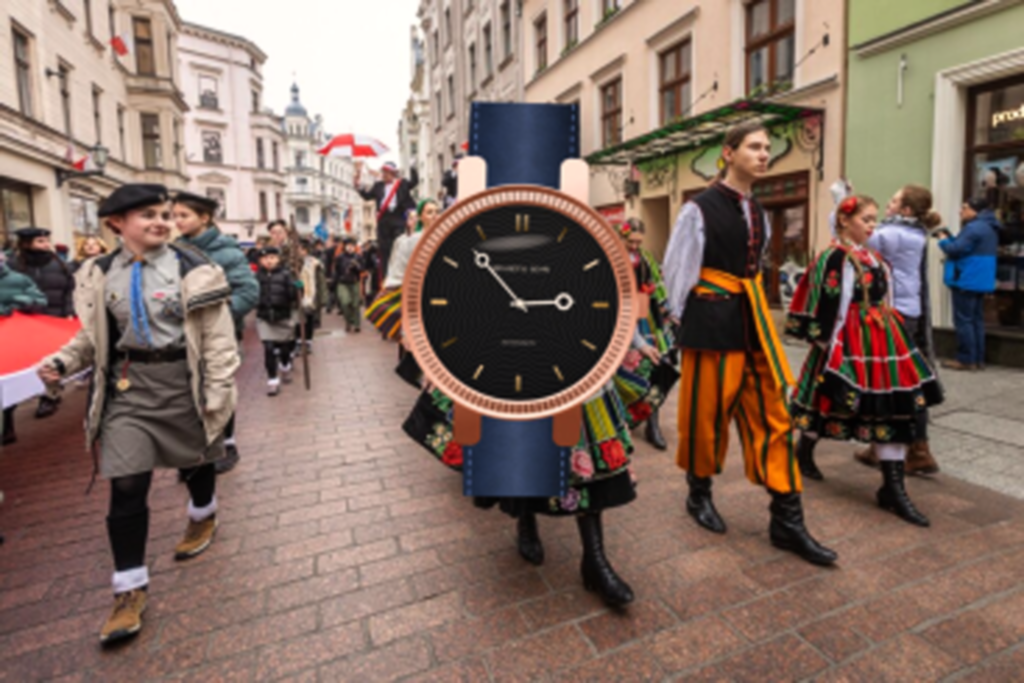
2:53
